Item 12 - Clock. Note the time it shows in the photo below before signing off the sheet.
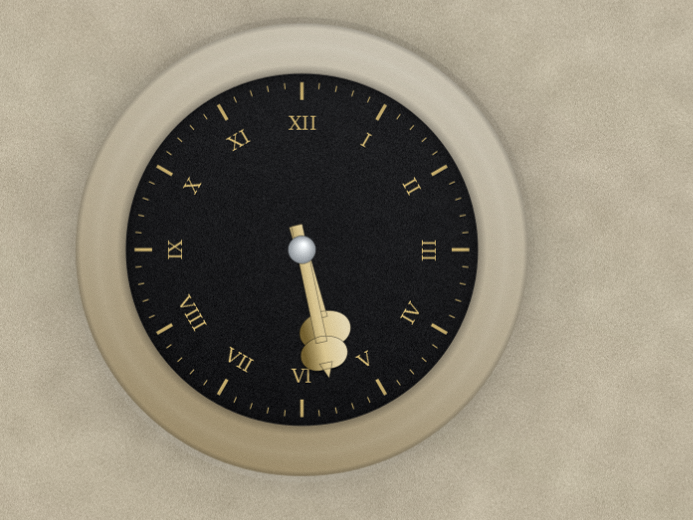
5:28
